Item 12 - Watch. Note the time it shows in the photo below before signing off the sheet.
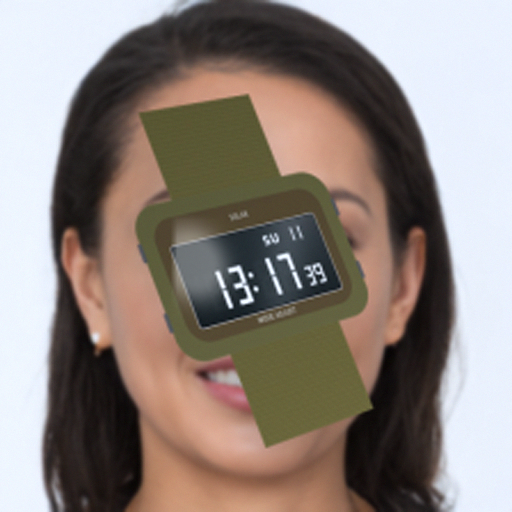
13:17:39
